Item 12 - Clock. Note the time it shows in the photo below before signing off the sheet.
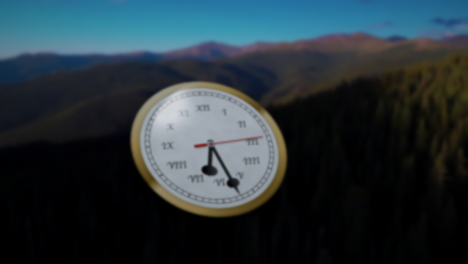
6:27:14
